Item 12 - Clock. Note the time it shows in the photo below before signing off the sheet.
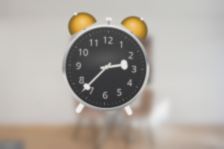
2:37
